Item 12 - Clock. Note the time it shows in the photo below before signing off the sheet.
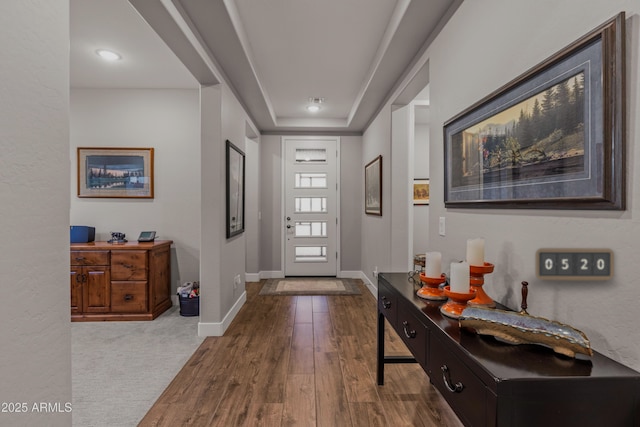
5:20
